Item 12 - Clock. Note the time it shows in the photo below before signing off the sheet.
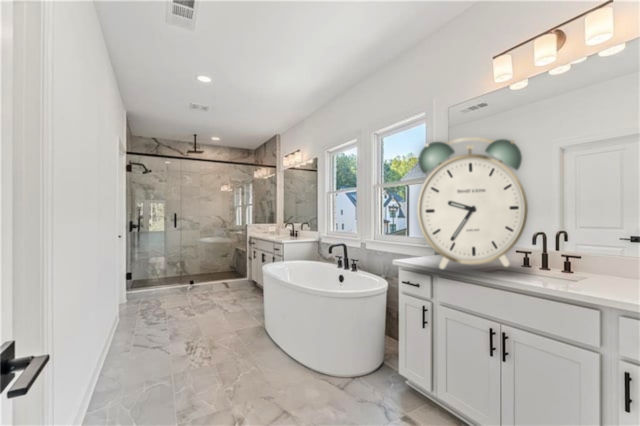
9:36
